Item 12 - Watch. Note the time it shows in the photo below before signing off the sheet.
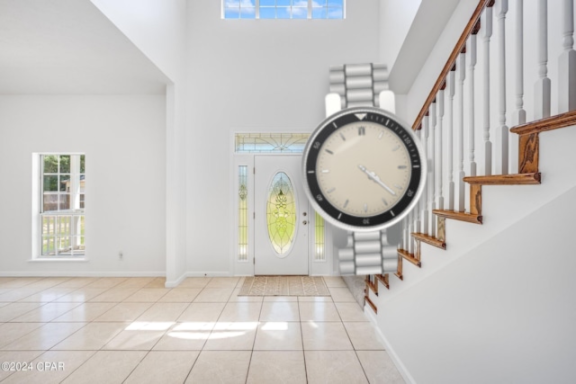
4:22
